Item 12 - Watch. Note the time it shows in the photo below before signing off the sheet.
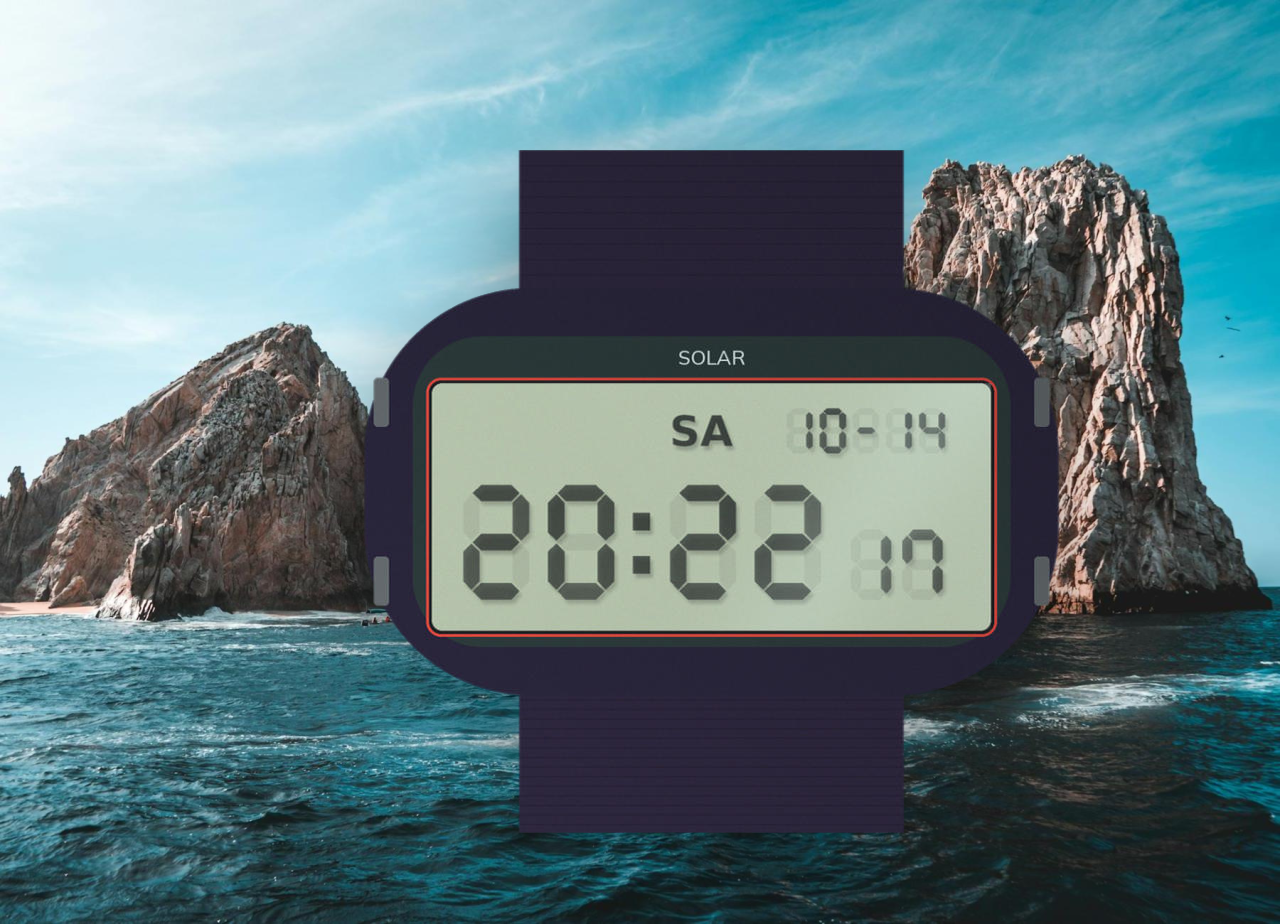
20:22:17
